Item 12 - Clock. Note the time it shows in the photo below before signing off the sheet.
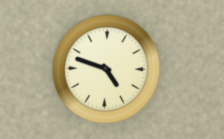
4:48
